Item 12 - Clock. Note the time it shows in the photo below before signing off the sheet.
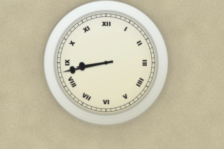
8:43
